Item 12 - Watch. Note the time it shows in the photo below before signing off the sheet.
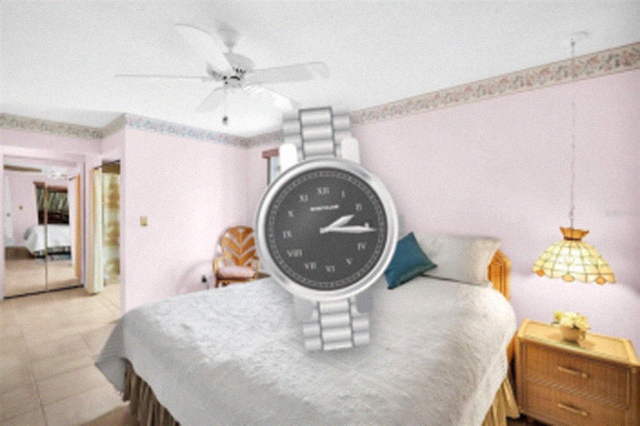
2:16
